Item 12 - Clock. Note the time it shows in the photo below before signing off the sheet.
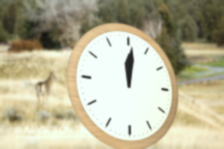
12:01
